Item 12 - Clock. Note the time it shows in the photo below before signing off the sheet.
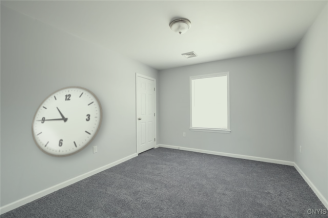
10:45
